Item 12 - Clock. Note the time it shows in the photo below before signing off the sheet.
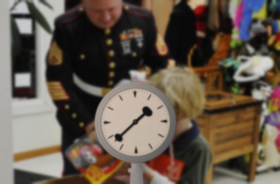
1:38
